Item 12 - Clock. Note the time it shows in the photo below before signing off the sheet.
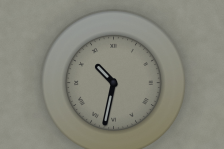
10:32
